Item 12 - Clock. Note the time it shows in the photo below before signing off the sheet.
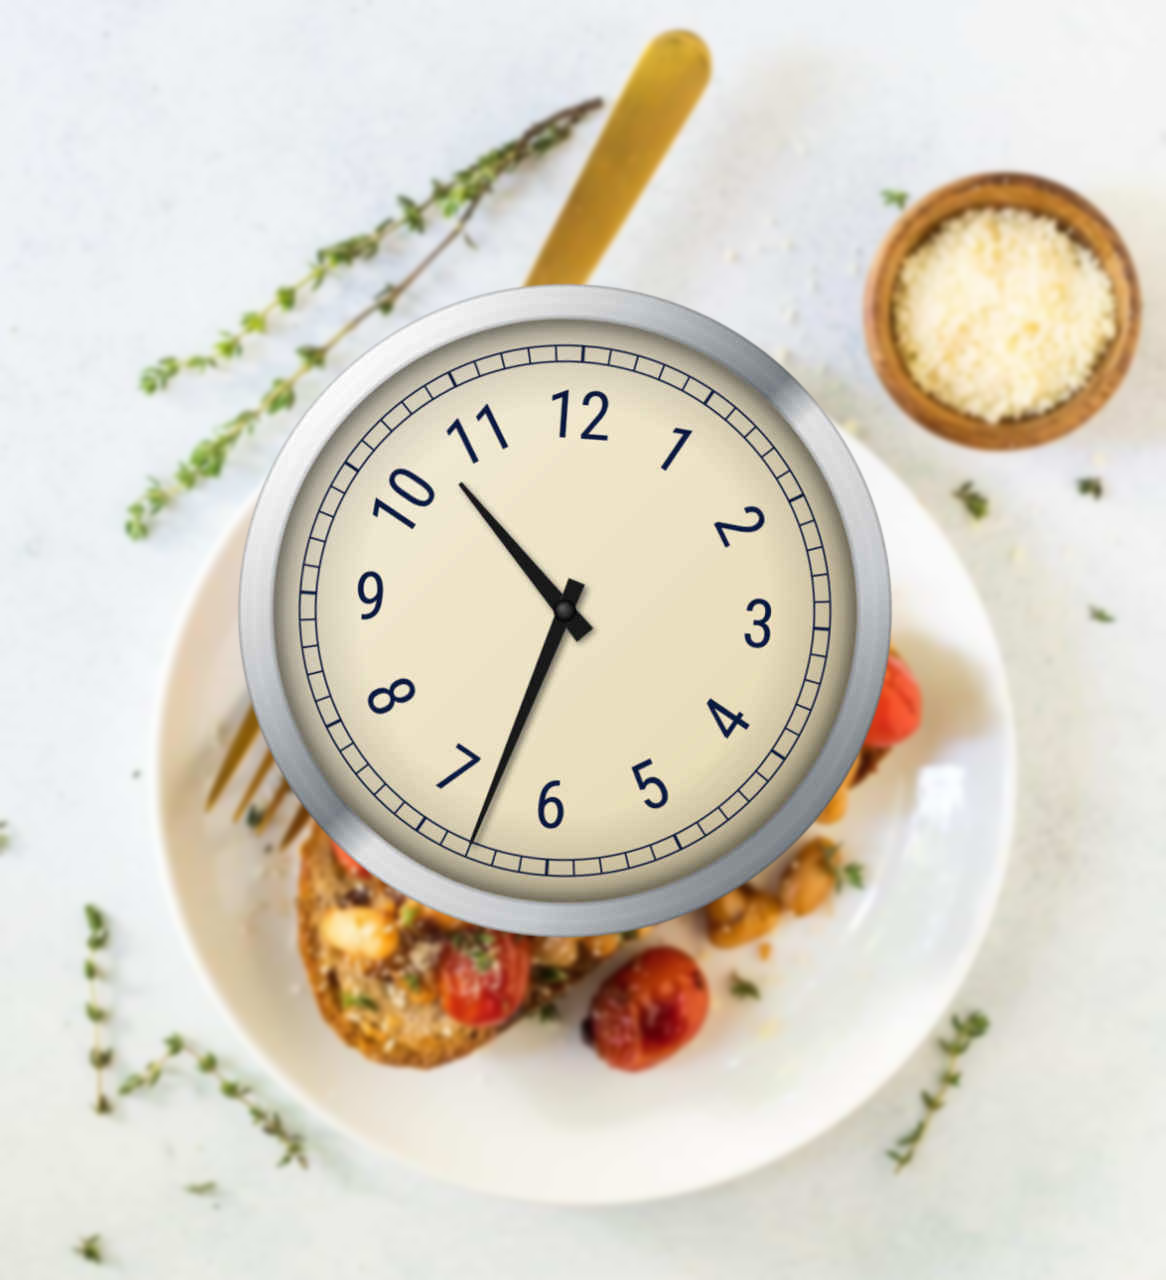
10:33
